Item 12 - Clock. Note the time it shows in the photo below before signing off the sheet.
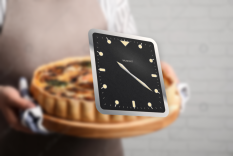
10:21
